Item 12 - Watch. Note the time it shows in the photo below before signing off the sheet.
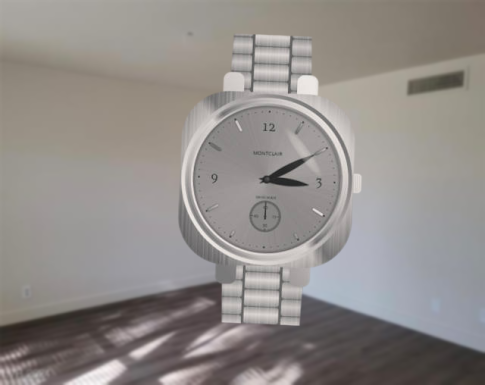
3:10
